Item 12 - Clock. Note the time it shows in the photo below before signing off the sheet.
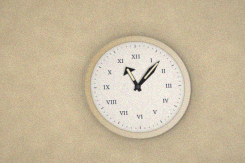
11:07
